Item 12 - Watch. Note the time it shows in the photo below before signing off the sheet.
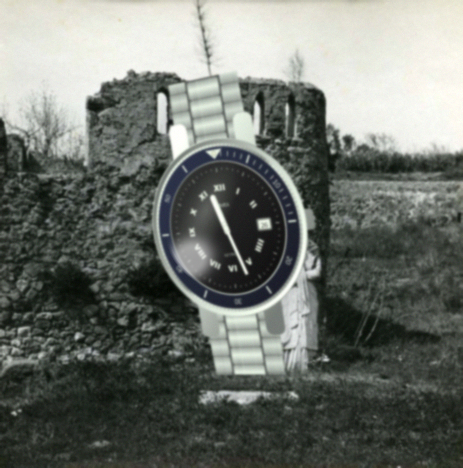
11:27
